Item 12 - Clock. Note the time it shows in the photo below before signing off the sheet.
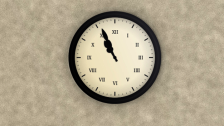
10:56
